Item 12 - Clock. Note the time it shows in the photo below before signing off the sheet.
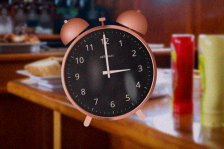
3:00
